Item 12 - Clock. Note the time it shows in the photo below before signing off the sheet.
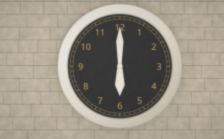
6:00
